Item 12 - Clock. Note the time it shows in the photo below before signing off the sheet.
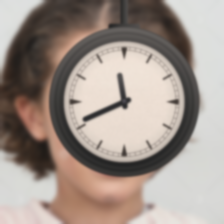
11:41
